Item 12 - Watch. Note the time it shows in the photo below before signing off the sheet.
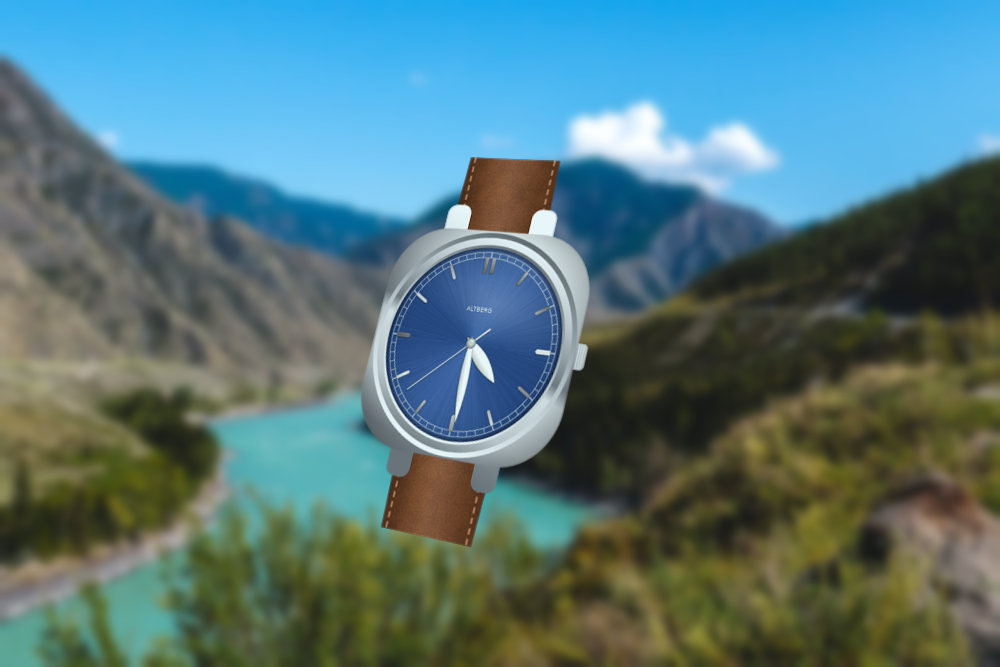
4:29:38
